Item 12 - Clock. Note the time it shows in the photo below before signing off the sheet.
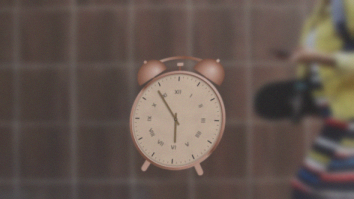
5:54
